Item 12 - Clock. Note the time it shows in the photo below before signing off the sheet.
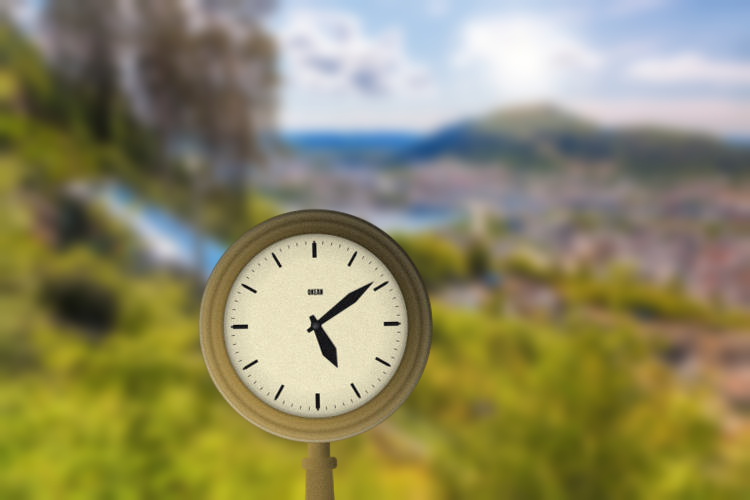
5:09
